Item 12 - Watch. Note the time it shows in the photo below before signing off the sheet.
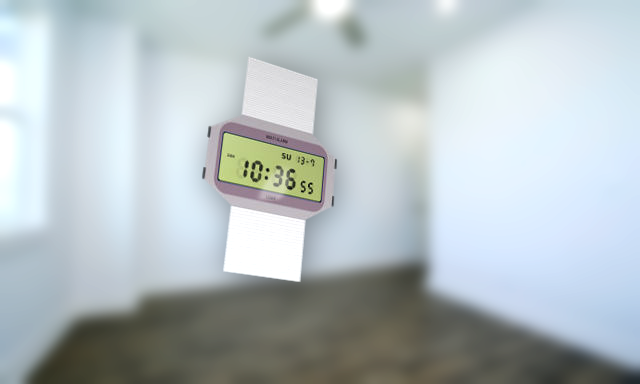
10:36:55
